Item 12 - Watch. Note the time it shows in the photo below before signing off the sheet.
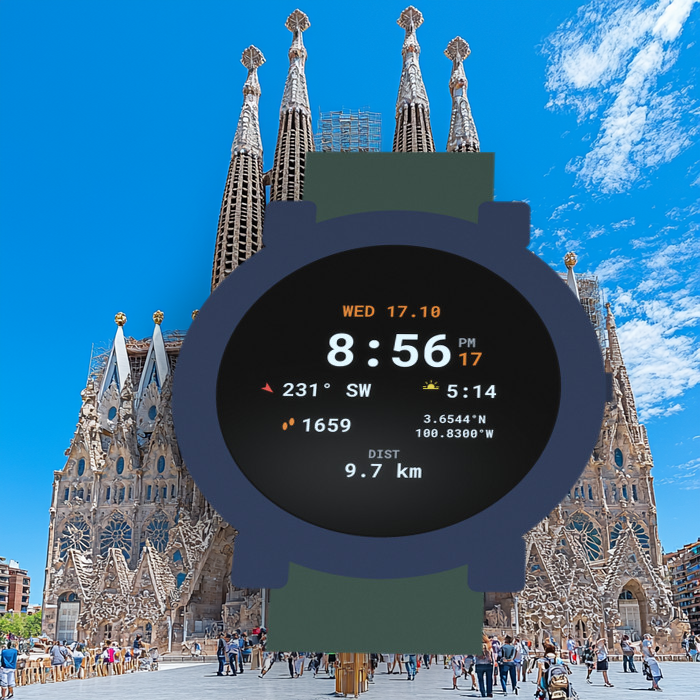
8:56:17
